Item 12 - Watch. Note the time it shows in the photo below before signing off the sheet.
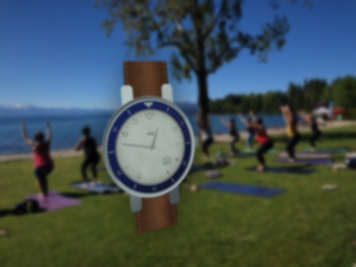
12:47
